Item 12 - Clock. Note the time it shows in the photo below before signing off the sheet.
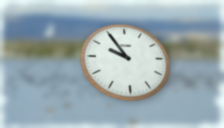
9:55
